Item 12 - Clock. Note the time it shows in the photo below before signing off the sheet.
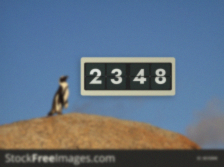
23:48
